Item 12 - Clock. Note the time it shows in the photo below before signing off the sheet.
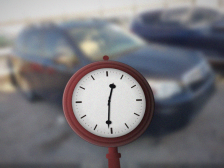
12:31
